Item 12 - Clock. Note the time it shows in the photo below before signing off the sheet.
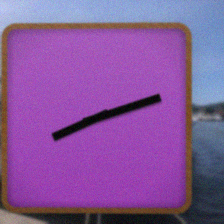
8:12
